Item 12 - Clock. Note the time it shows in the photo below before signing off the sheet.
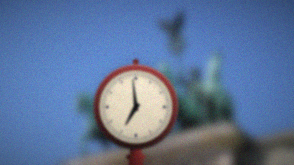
6:59
